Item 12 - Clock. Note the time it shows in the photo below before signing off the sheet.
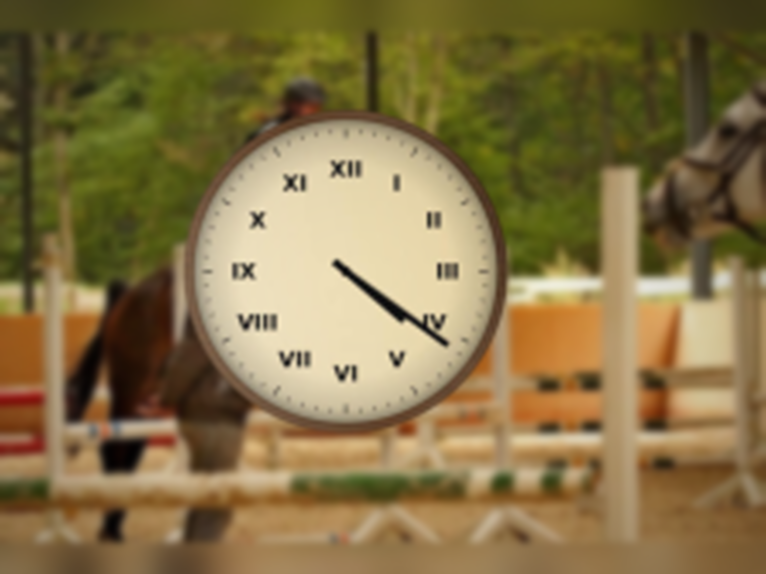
4:21
